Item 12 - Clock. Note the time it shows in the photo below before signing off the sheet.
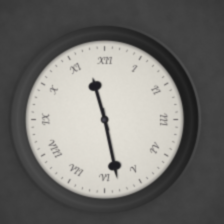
11:28
